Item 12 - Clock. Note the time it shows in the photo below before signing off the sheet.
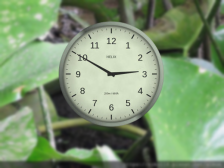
2:50
